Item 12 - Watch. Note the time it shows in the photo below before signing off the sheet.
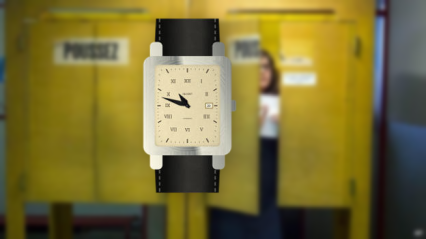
10:48
